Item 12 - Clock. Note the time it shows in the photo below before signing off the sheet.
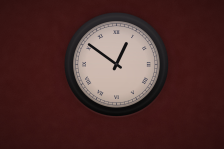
12:51
